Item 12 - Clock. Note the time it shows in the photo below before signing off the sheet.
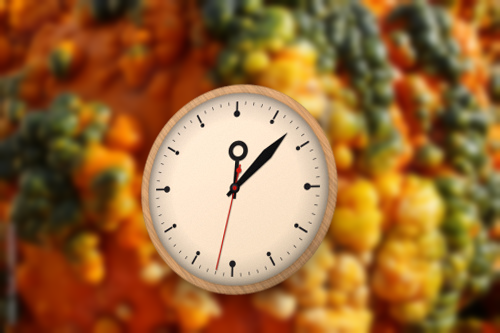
12:07:32
